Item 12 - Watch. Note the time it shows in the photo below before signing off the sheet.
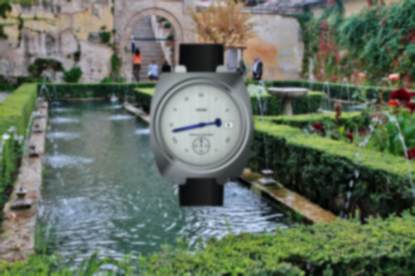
2:43
